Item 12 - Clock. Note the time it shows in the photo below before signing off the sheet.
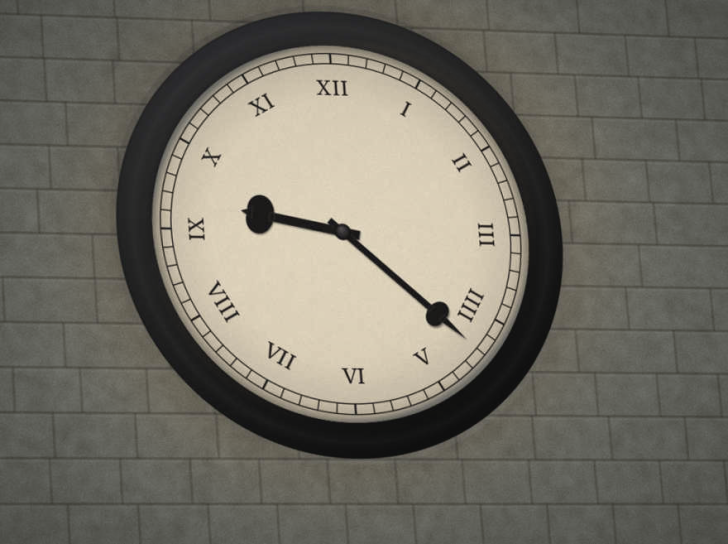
9:22
